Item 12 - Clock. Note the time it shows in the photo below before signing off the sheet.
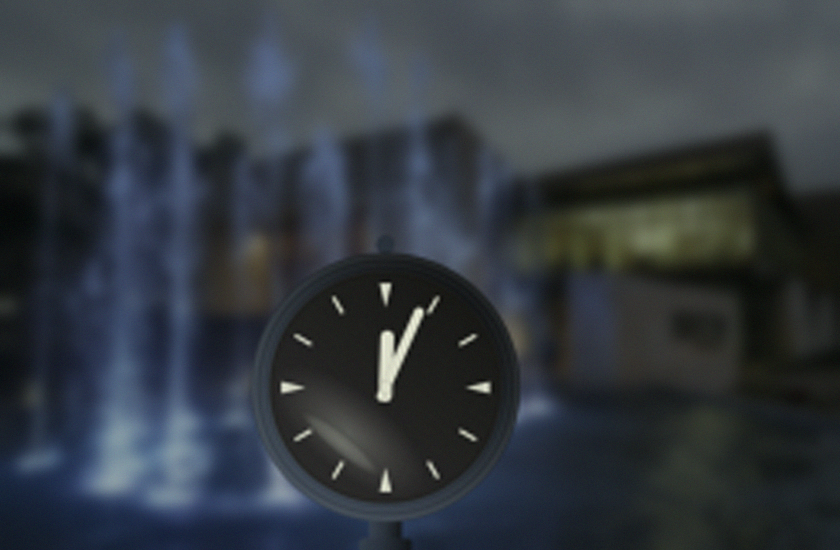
12:04
